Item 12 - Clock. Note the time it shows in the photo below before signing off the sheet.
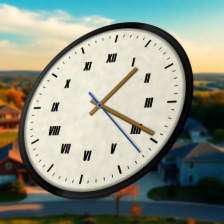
1:19:22
